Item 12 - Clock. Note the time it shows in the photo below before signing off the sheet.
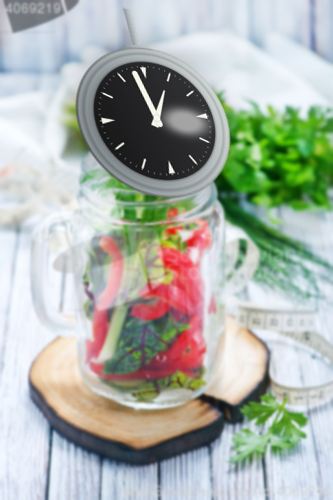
12:58
